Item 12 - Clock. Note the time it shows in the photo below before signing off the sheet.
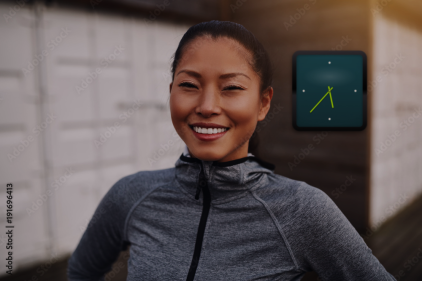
5:37
